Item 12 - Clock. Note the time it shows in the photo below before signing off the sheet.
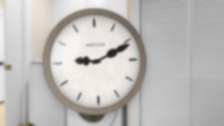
9:11
